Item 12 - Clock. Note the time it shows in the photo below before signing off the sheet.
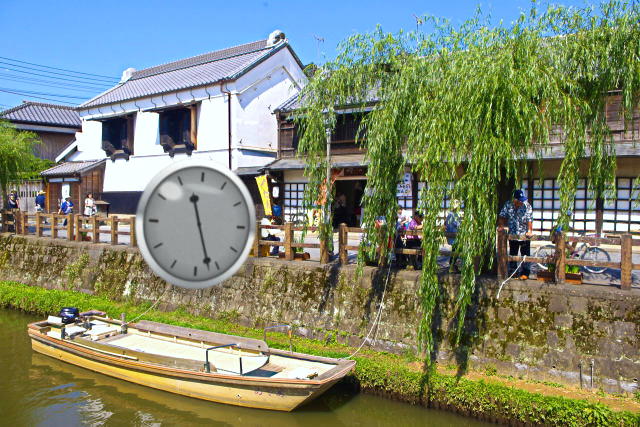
11:27
